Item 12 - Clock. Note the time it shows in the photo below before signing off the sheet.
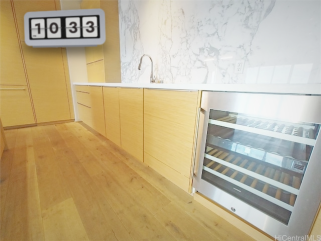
10:33
